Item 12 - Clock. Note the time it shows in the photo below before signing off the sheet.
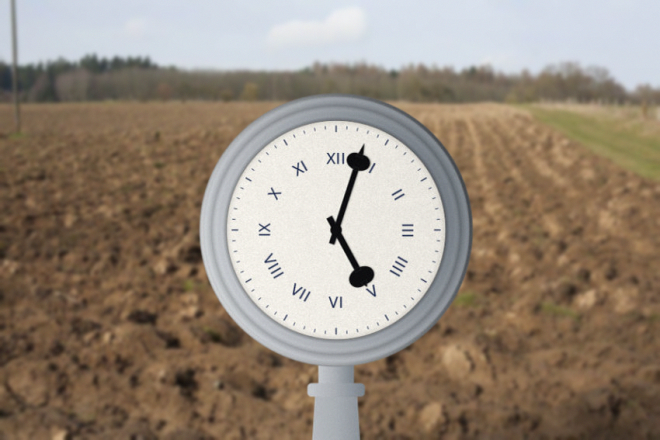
5:03
